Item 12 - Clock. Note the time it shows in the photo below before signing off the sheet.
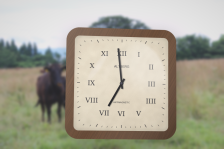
6:59
